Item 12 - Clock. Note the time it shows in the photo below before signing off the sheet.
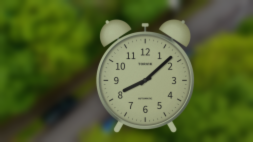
8:08
